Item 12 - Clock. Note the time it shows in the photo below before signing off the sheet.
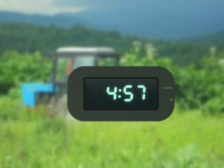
4:57
